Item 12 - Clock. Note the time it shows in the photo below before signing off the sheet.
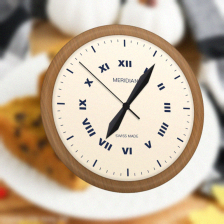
7:05:52
